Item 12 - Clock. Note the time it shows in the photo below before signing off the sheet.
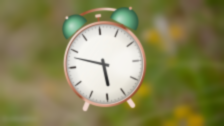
5:48
